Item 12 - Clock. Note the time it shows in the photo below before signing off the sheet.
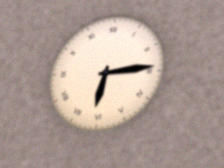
6:14
